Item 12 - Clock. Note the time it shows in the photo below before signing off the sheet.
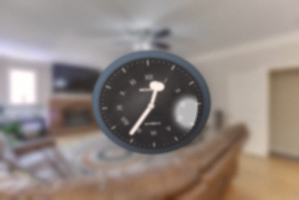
12:36
